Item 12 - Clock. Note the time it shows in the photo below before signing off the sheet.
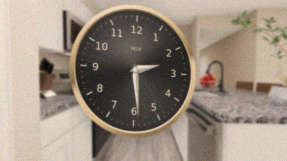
2:29
